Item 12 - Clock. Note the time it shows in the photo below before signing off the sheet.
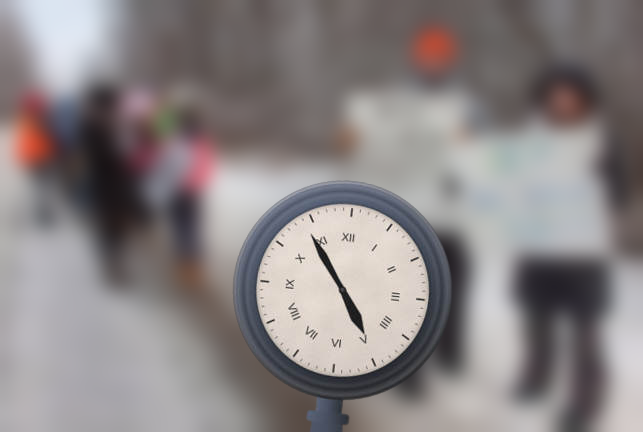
4:54
